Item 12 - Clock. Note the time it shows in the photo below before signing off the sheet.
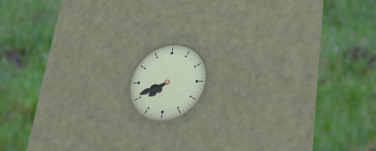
7:41
